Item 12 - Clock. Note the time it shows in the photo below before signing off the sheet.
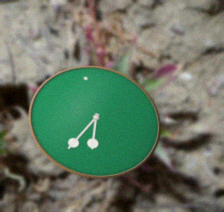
6:38
